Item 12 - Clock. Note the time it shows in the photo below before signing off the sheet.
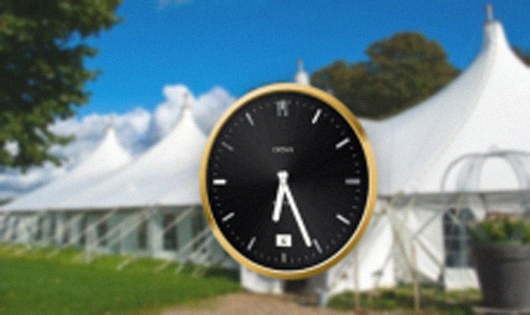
6:26
